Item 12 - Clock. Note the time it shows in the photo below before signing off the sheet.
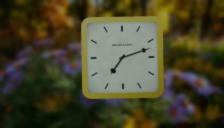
7:12
